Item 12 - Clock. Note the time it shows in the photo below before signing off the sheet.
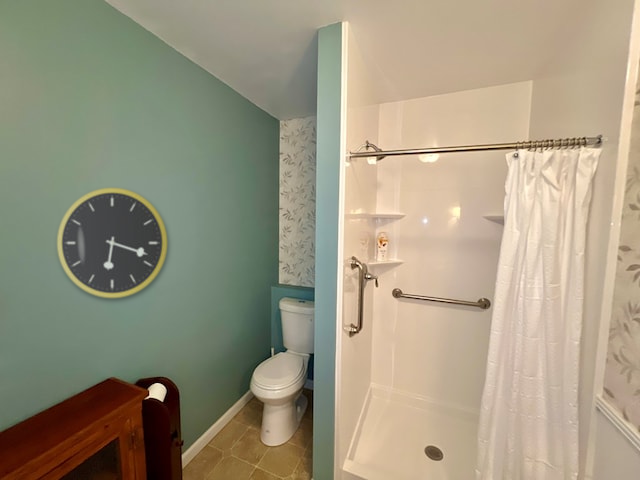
6:18
